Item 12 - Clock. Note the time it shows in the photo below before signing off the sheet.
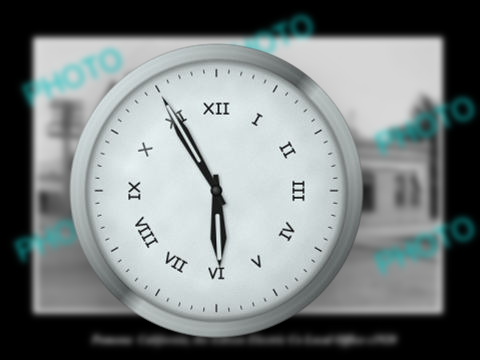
5:55
